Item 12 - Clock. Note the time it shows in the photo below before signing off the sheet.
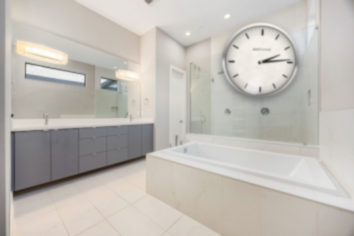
2:14
